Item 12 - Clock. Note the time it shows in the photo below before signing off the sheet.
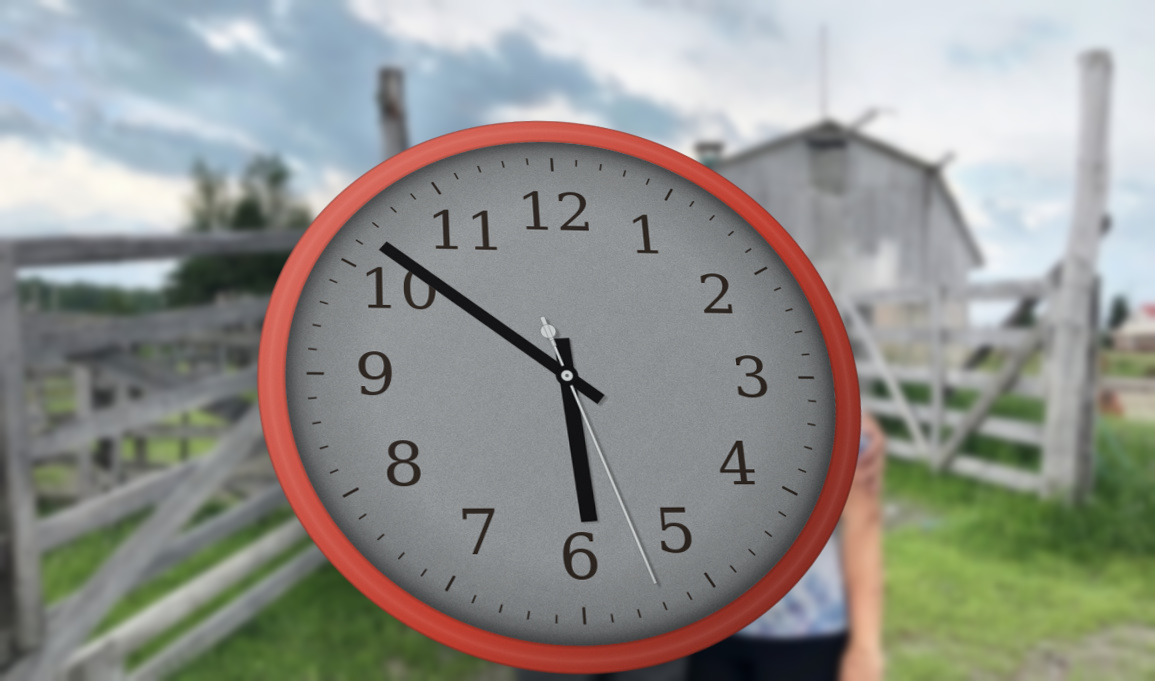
5:51:27
